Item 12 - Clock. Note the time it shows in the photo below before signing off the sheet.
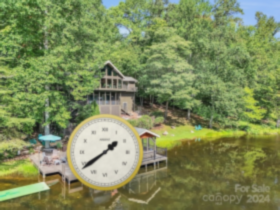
1:39
